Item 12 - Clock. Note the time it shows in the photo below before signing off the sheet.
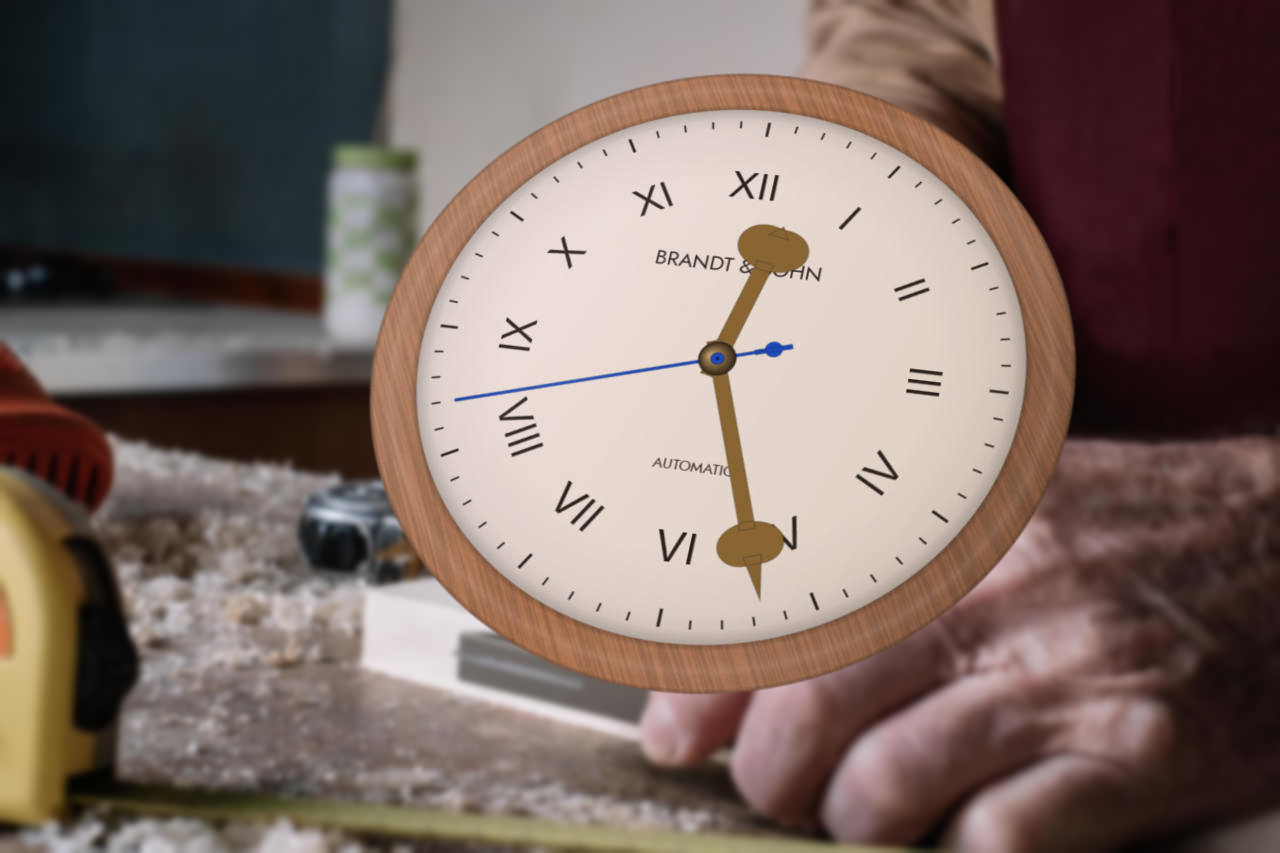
12:26:42
